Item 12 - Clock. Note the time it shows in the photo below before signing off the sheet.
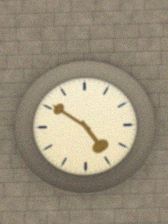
4:51
